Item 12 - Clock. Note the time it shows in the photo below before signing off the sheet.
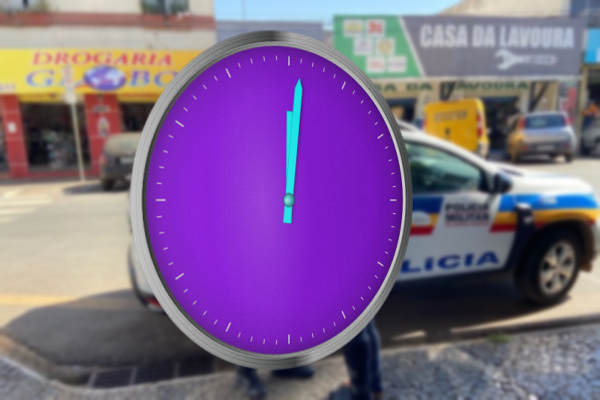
12:01
